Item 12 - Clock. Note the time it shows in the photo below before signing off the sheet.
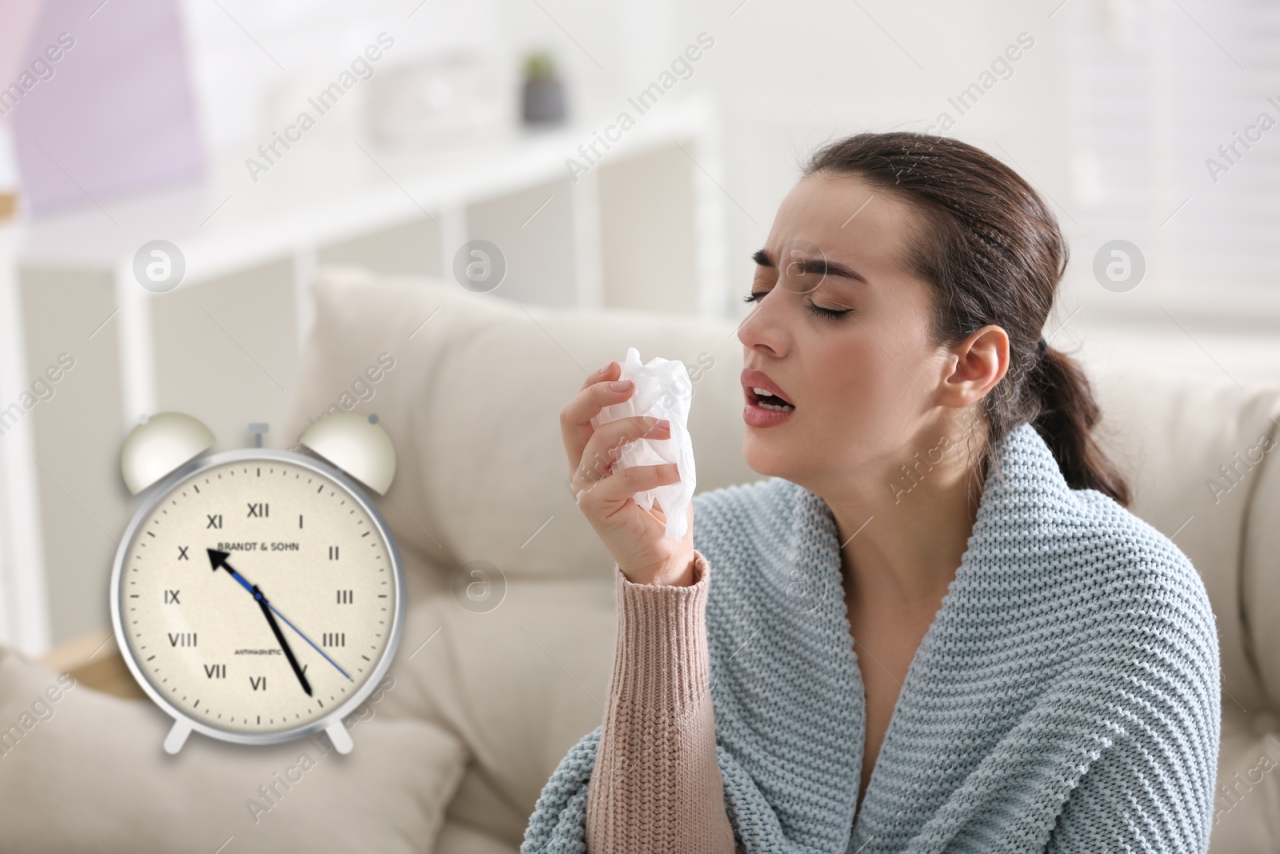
10:25:22
